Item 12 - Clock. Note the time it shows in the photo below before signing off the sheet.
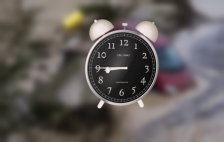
8:45
